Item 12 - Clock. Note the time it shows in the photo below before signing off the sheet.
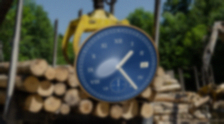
1:24
